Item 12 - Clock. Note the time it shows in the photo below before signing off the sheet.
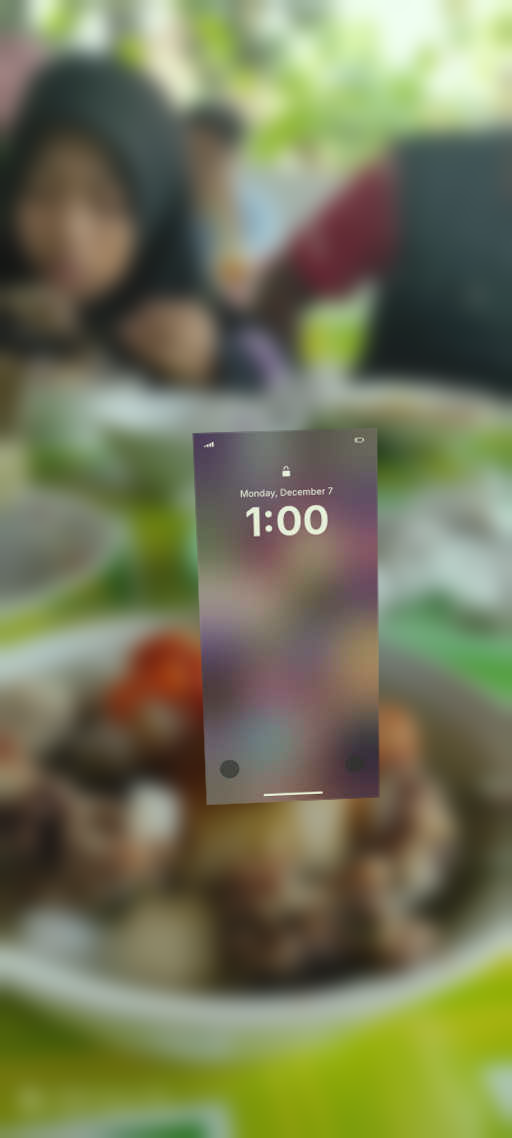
1:00
